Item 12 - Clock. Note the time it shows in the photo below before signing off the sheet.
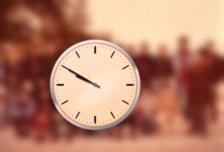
9:50
